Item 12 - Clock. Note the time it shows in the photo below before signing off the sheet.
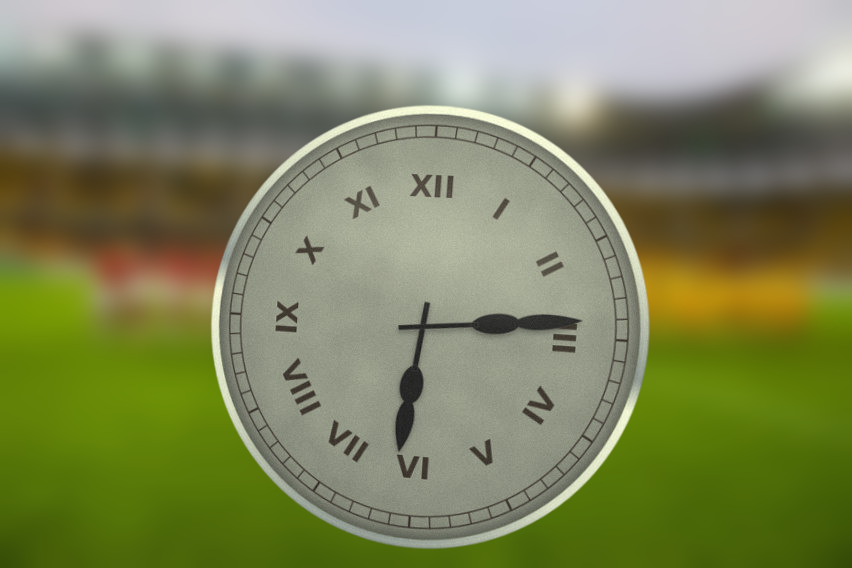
6:14
